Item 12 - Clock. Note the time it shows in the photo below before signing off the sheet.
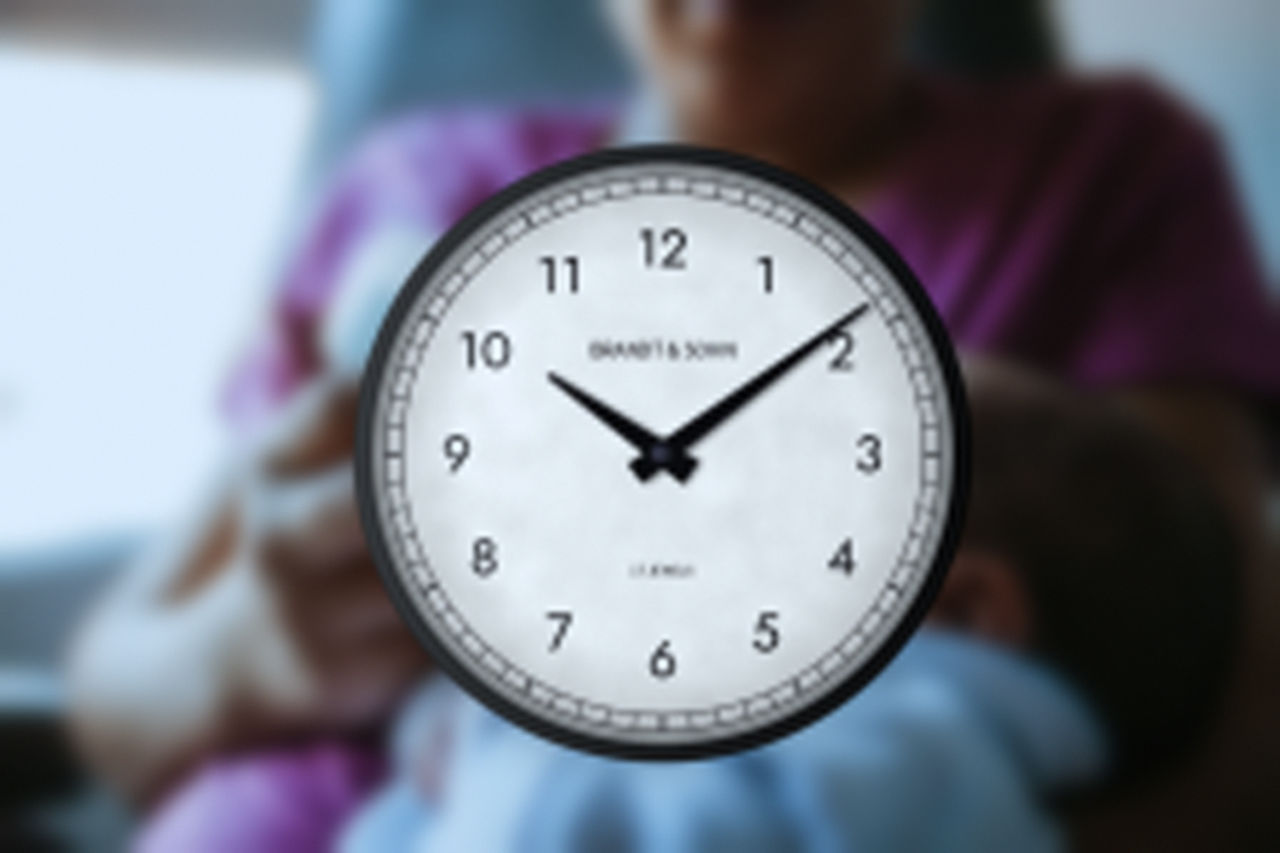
10:09
